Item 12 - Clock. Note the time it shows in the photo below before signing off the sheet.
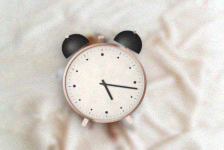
5:17
